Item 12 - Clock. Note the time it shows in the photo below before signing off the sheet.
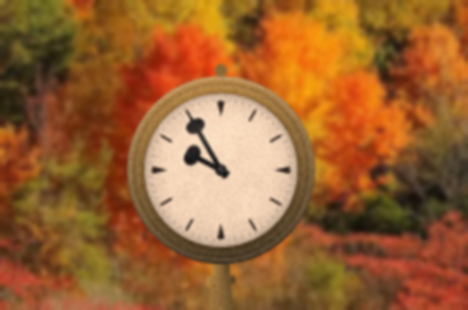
9:55
